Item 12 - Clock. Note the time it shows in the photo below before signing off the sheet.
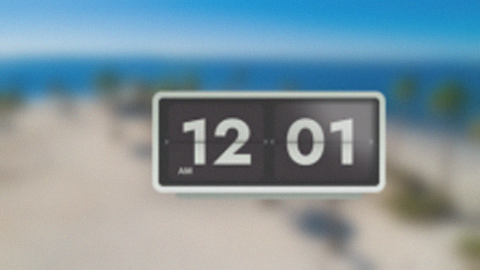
12:01
